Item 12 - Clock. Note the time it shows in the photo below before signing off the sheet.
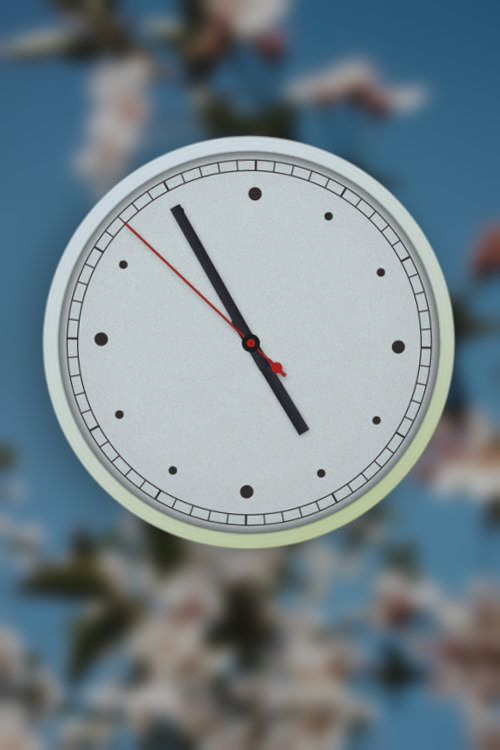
4:54:52
